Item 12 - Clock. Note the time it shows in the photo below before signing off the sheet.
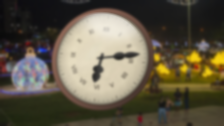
6:13
